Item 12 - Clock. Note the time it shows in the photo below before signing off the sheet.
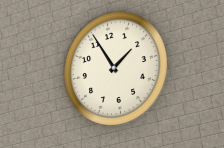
1:56
